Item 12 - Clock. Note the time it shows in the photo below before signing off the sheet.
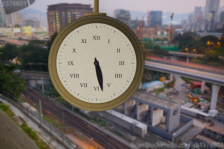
5:28
